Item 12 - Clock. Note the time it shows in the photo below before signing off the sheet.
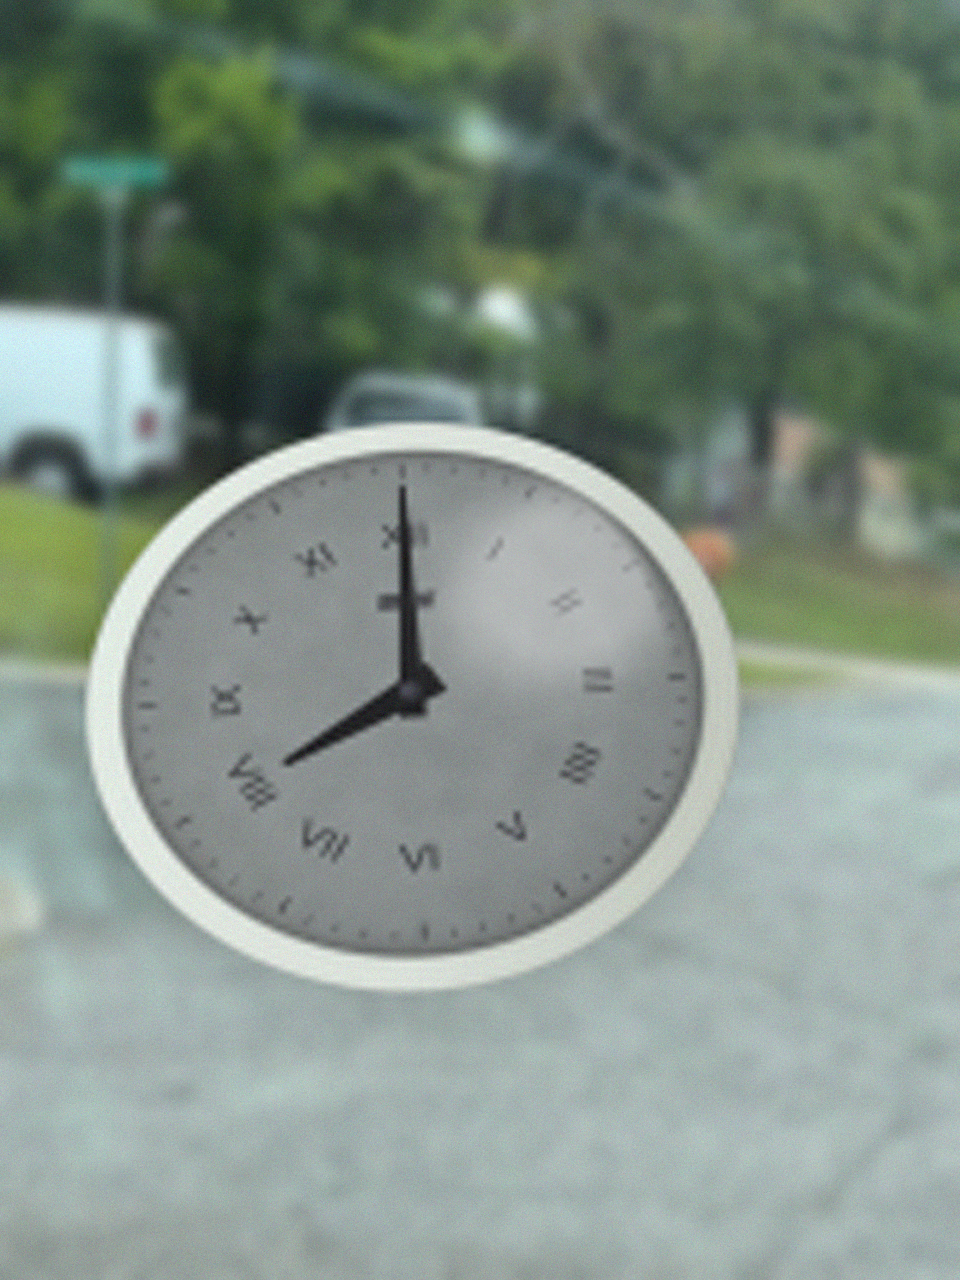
8:00
